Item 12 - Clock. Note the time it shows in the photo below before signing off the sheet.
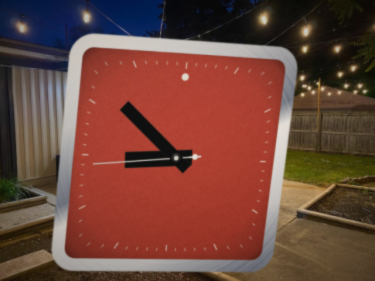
8:51:44
